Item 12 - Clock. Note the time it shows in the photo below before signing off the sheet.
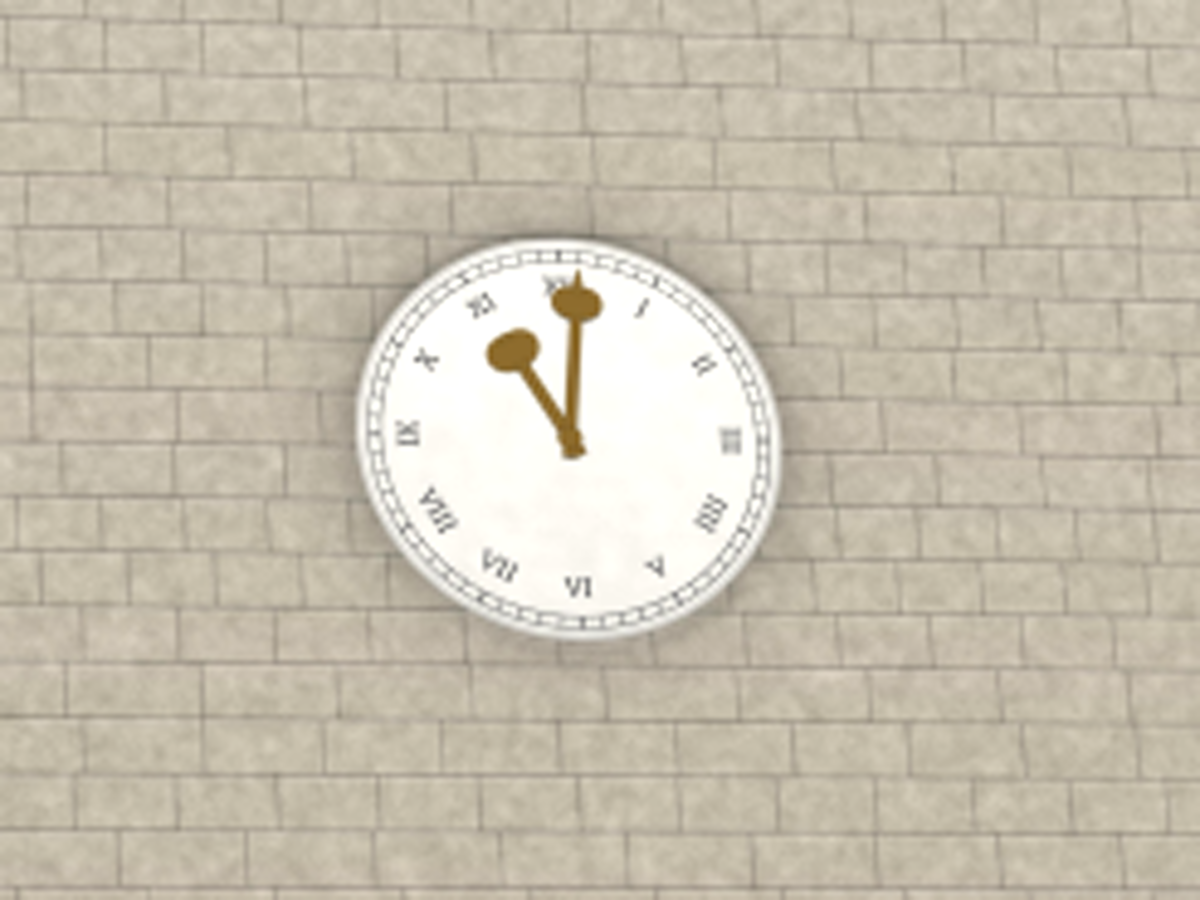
11:01
